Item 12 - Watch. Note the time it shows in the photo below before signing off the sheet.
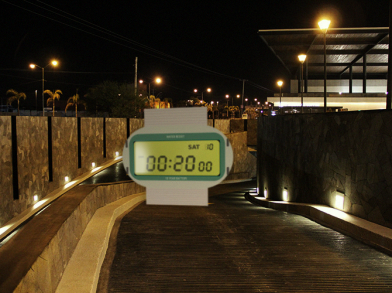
0:20:00
